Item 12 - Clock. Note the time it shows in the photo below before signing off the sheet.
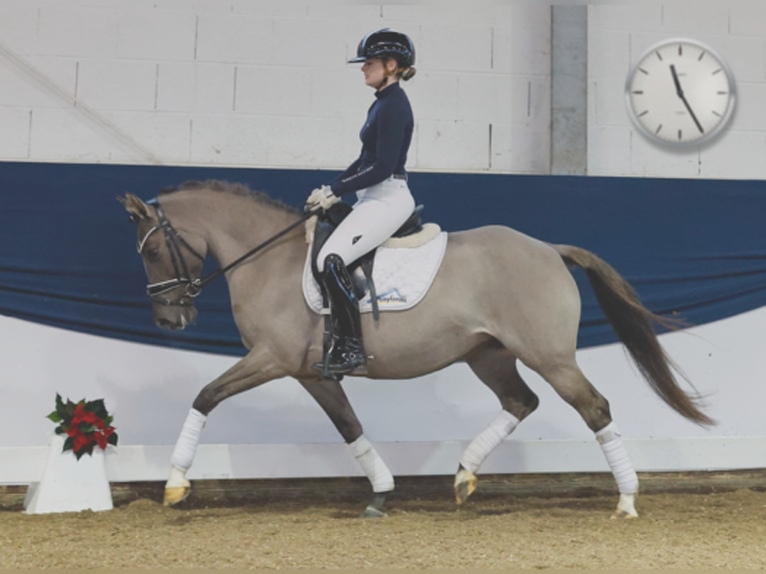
11:25
